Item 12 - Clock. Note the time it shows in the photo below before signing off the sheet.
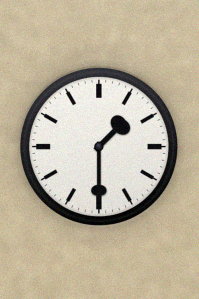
1:30
